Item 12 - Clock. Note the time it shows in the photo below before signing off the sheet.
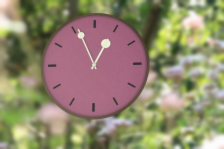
12:56
